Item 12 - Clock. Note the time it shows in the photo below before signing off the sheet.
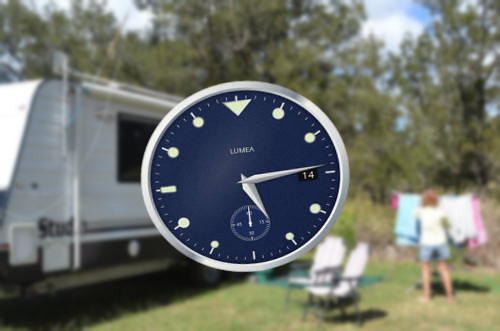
5:14
